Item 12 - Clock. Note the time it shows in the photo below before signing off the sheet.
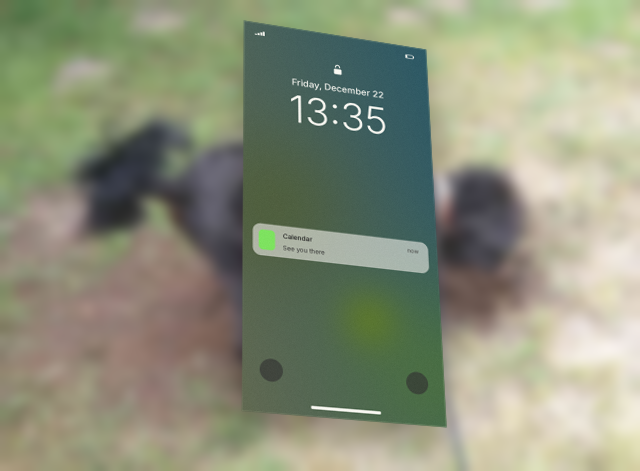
13:35
